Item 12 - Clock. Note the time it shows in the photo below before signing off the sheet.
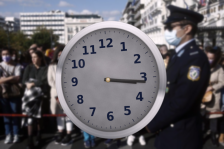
3:16
